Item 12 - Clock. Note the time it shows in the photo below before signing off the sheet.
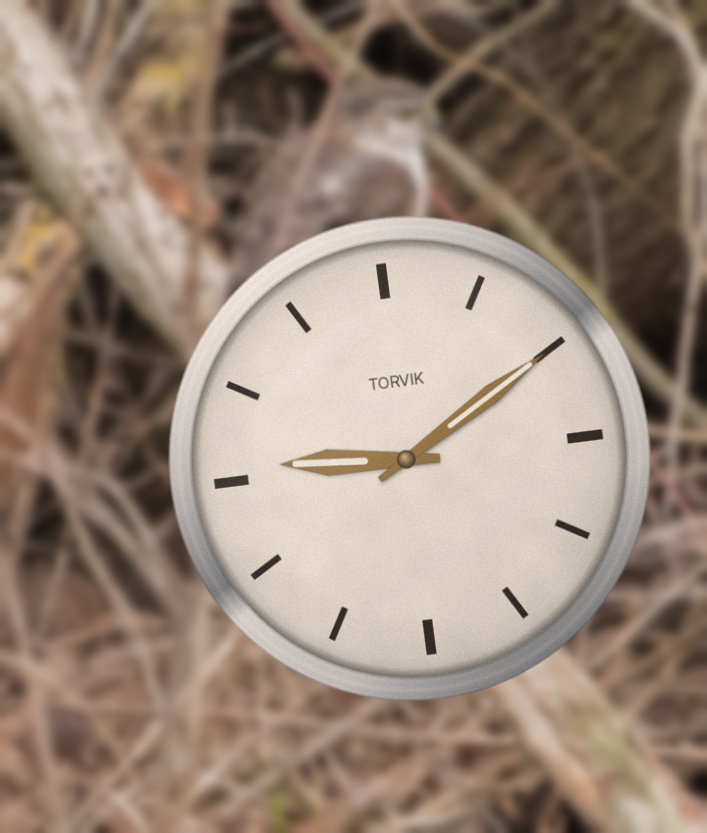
9:10
